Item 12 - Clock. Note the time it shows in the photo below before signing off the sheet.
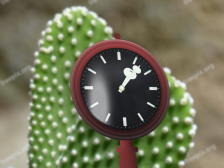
1:07
